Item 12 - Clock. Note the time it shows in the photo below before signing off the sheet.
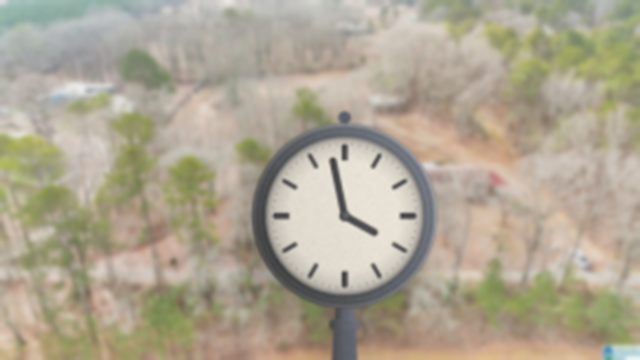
3:58
